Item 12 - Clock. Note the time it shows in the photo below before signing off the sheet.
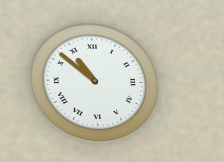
10:52
